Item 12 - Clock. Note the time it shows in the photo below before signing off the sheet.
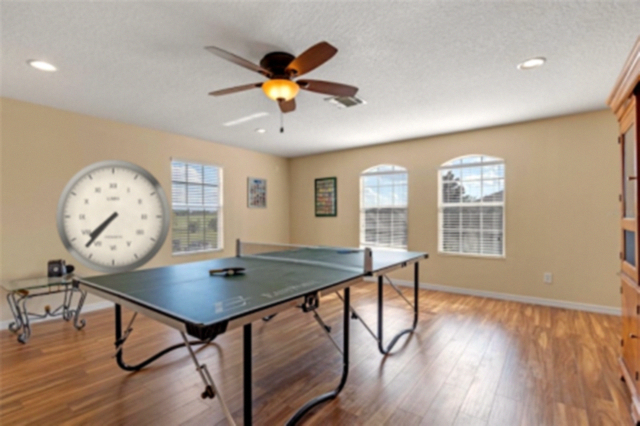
7:37
